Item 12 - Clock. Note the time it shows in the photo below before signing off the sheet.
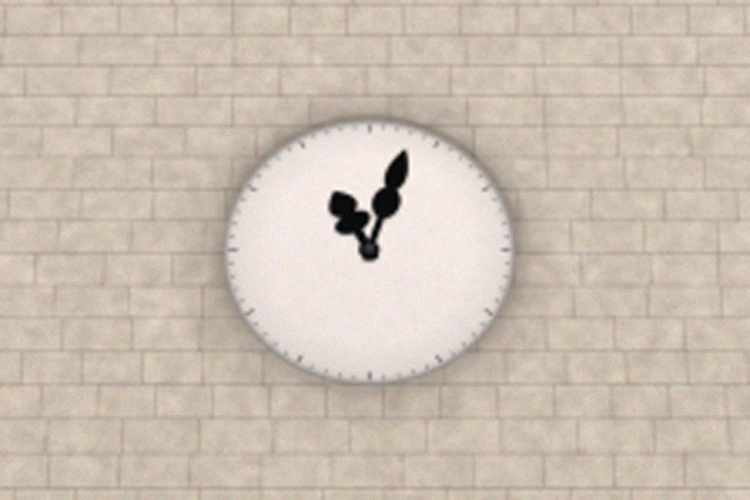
11:03
